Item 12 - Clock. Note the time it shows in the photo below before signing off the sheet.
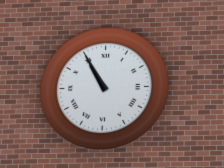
10:55
